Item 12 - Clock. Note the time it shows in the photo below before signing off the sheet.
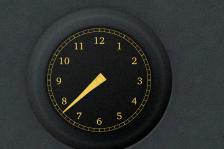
7:38
